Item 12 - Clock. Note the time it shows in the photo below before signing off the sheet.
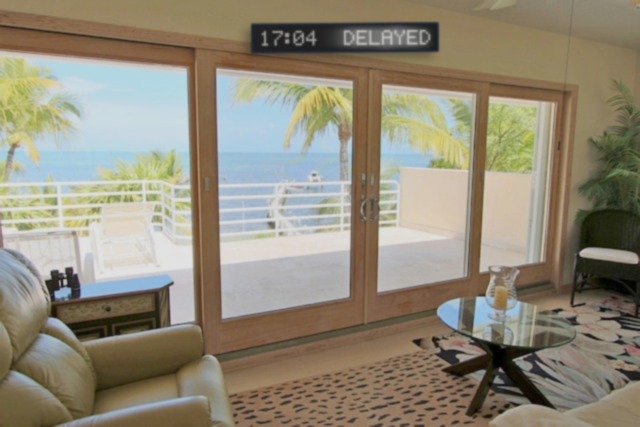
17:04
